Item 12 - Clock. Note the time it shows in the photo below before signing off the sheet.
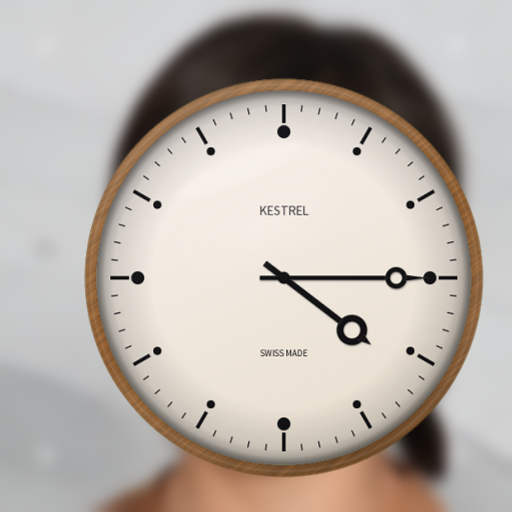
4:15
